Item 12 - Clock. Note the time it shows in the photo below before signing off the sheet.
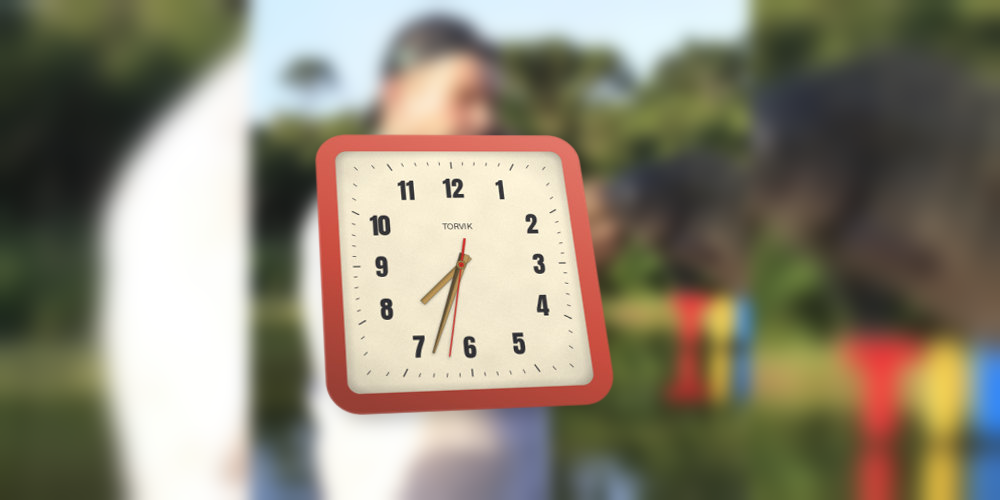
7:33:32
